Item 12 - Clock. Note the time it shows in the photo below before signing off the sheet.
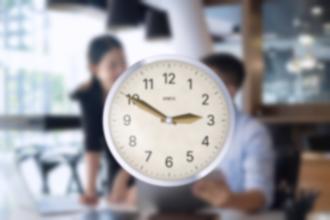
2:50
